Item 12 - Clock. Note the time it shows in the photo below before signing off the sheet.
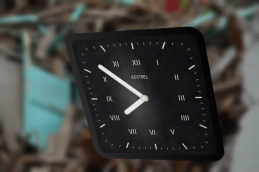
7:52
